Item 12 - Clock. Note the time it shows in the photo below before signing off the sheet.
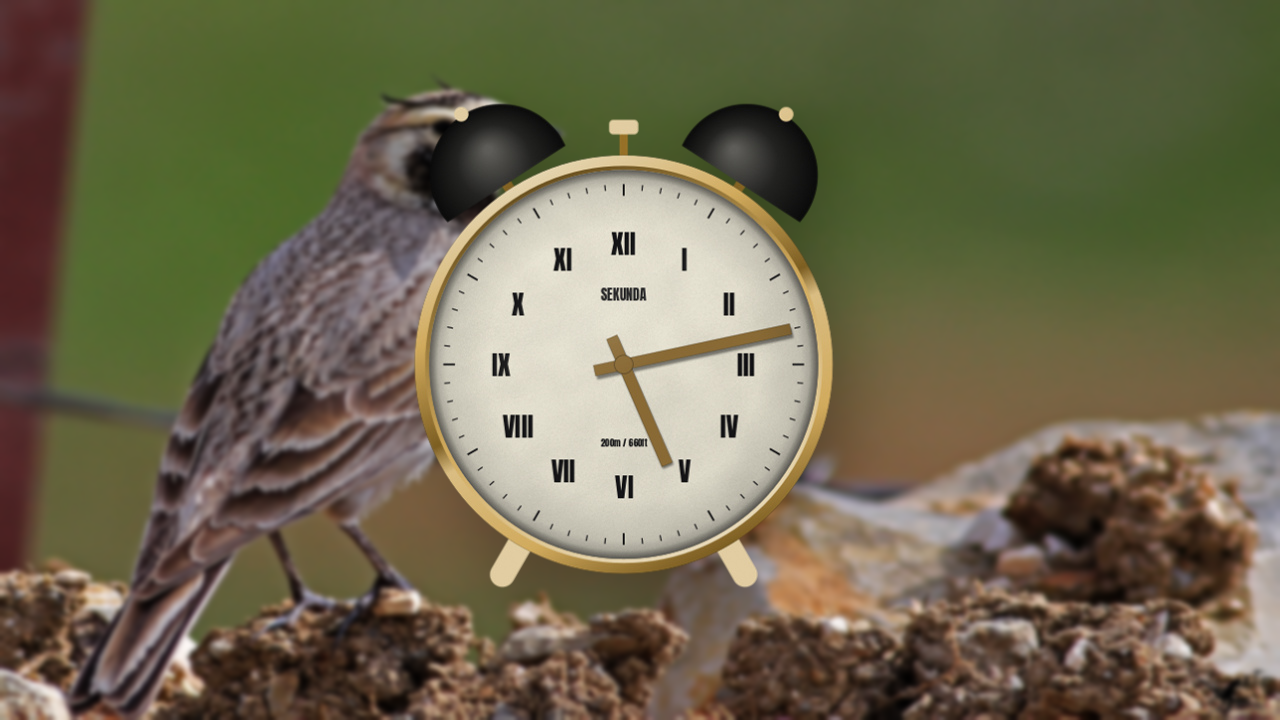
5:13
